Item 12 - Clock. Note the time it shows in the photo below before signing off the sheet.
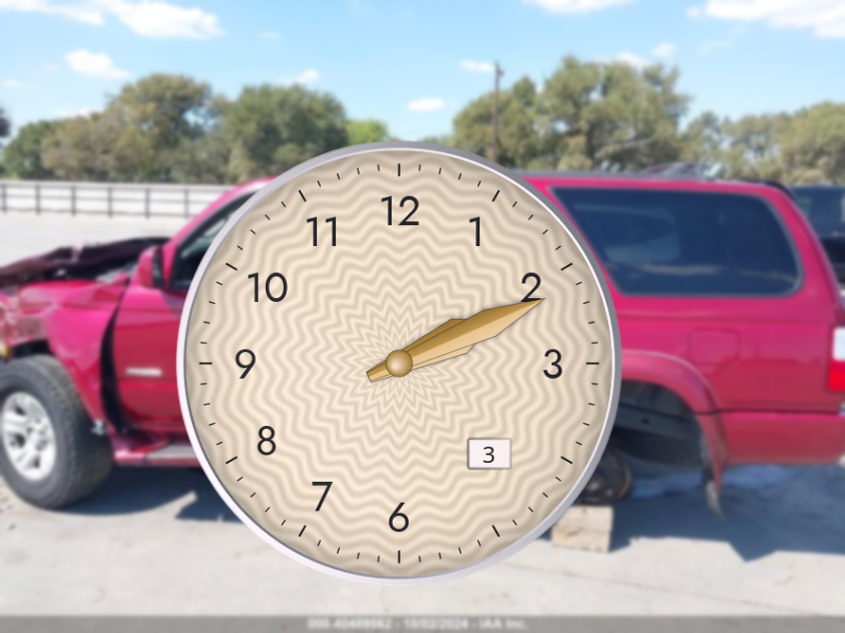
2:11
